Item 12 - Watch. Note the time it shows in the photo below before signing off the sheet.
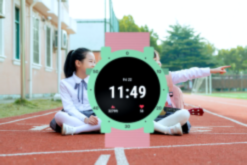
11:49
